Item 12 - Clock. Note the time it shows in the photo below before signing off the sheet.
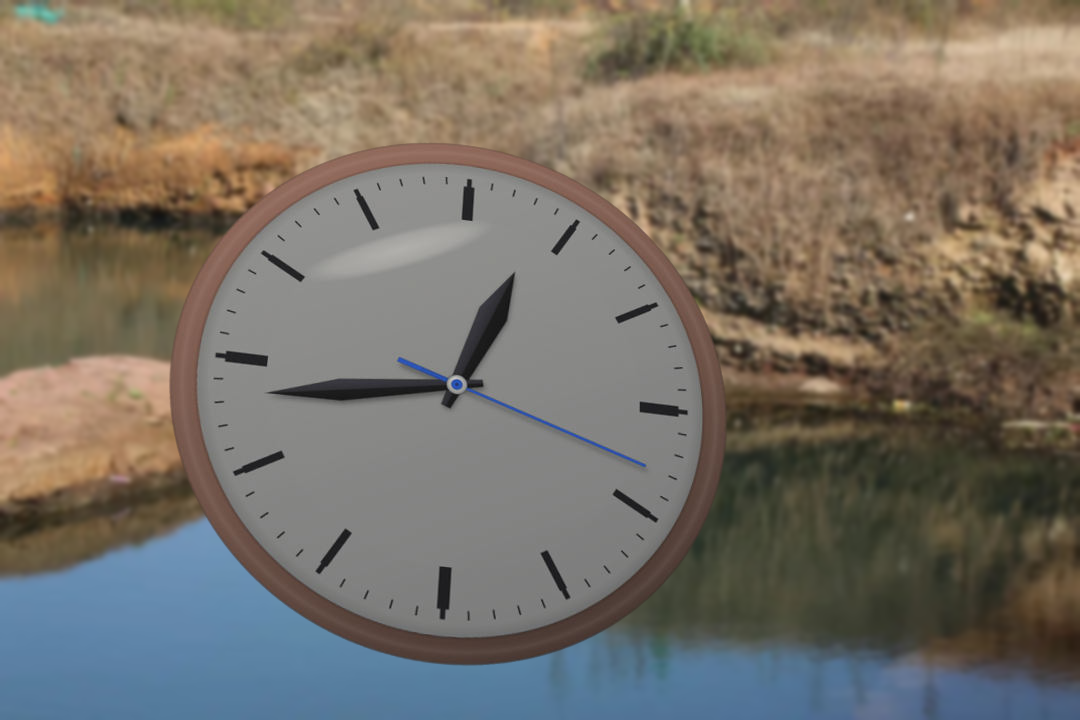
12:43:18
